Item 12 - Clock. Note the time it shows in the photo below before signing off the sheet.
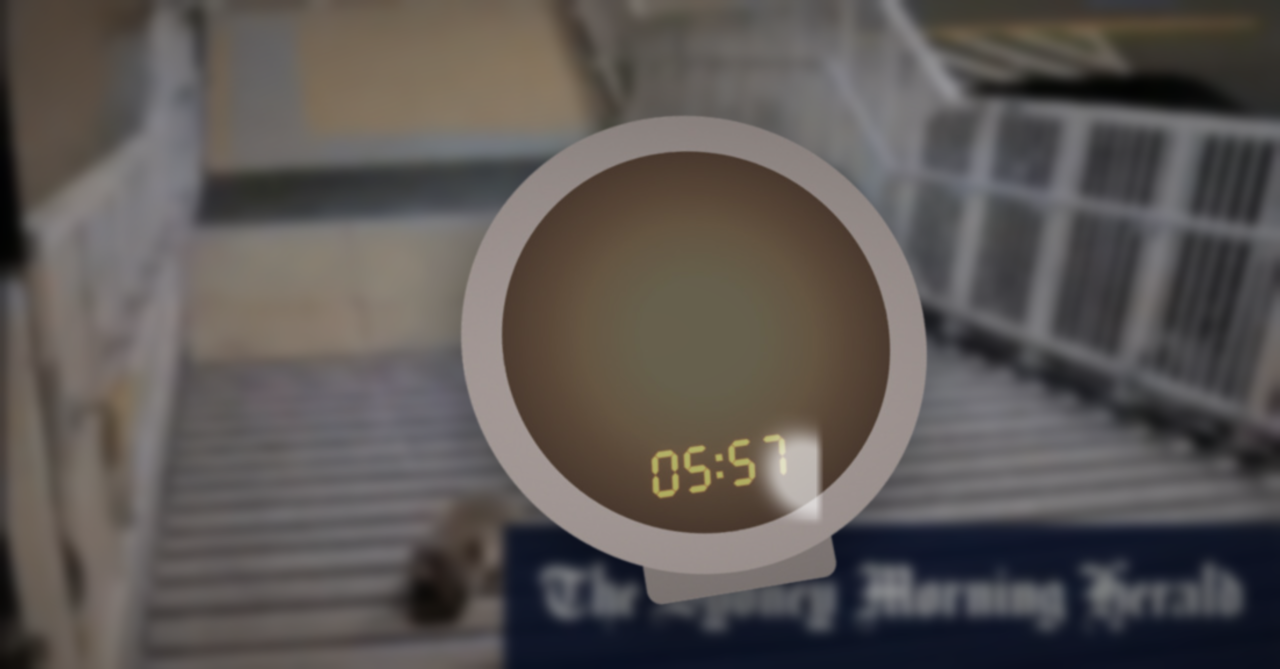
5:57
